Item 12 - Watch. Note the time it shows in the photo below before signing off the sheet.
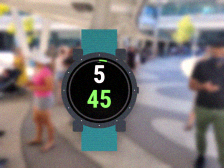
5:45
